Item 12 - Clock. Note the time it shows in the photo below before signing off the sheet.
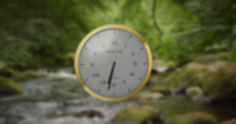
6:32
